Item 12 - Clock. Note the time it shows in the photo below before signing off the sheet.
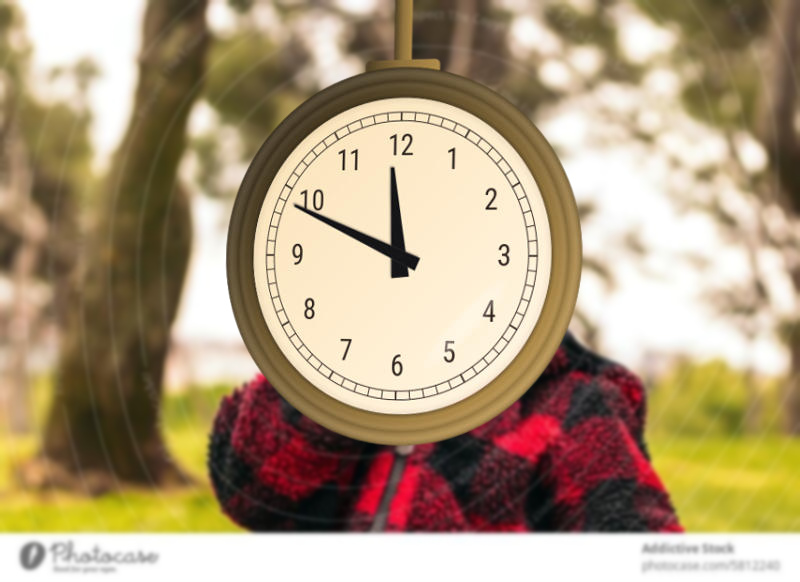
11:49
